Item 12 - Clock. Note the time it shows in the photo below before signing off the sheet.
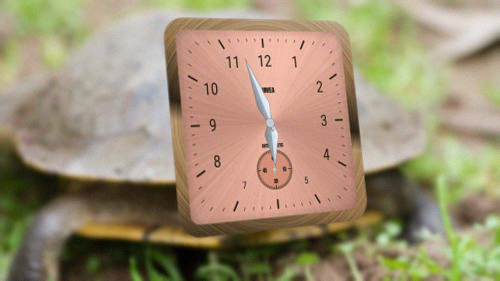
5:57
